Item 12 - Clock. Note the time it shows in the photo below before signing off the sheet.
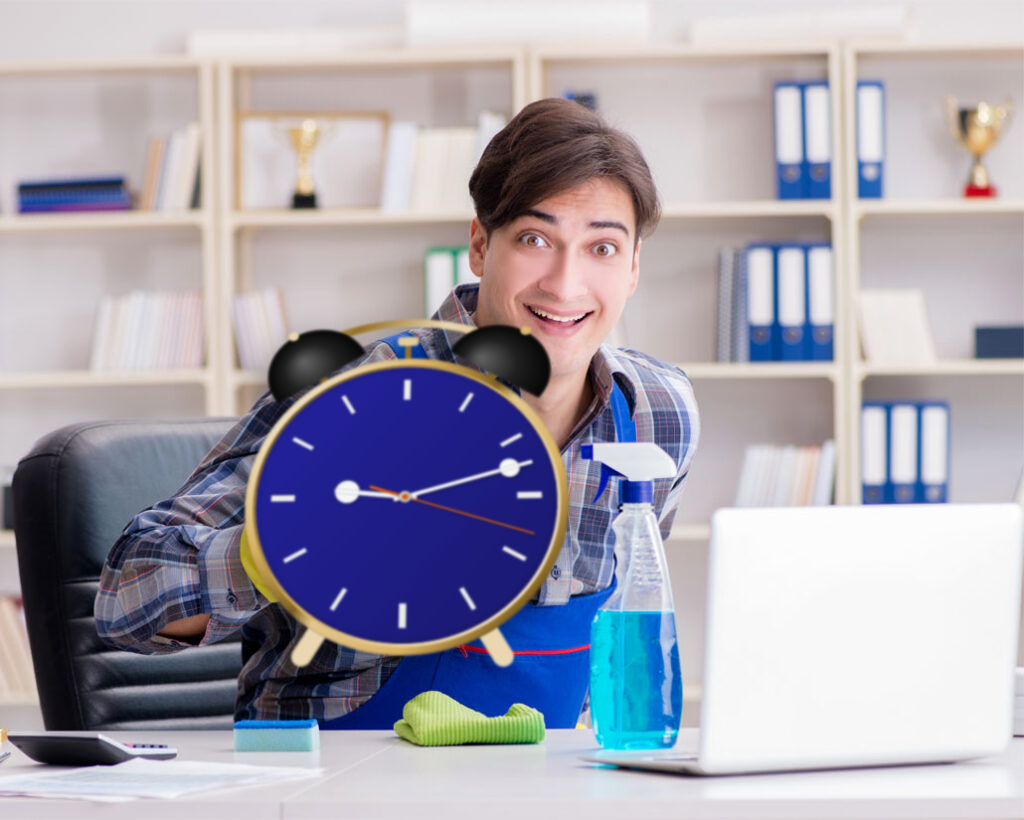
9:12:18
